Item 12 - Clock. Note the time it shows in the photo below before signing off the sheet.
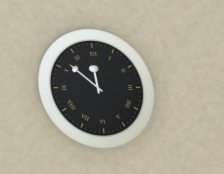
11:52
